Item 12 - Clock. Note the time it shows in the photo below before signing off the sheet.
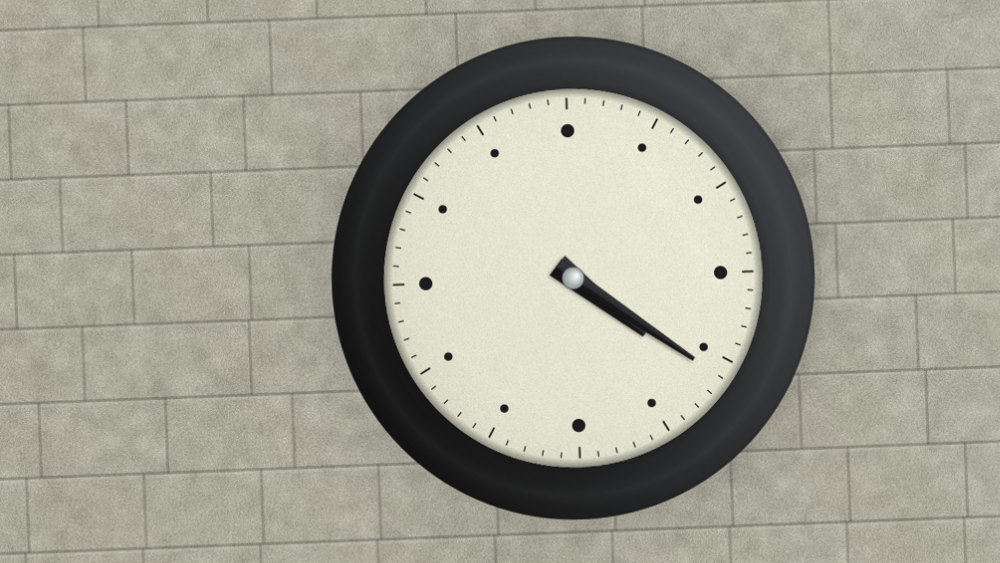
4:21
